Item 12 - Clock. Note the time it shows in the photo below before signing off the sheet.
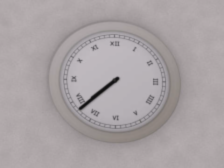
7:38
